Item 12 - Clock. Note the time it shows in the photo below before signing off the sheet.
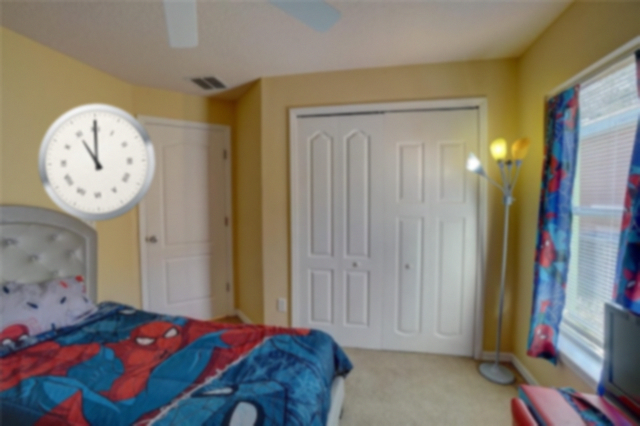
11:00
